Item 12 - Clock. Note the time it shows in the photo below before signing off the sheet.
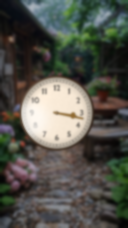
3:17
